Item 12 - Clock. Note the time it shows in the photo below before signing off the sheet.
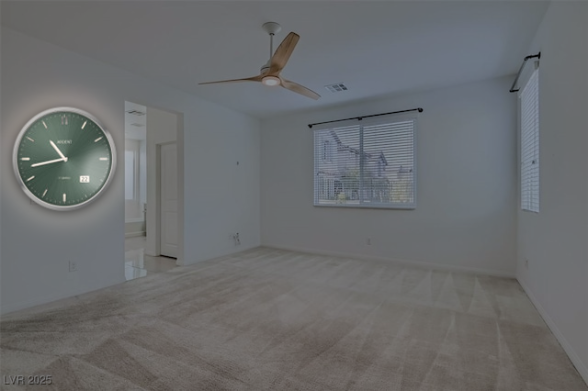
10:43
